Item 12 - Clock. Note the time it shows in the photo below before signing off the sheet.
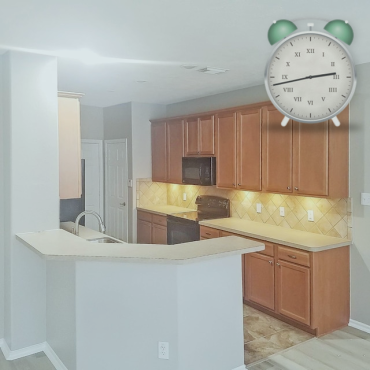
2:43
